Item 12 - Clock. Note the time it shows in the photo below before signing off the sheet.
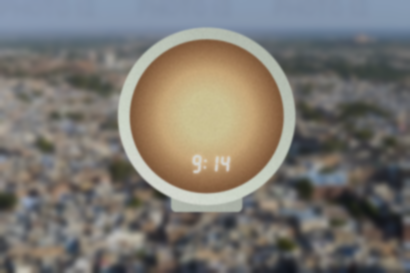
9:14
